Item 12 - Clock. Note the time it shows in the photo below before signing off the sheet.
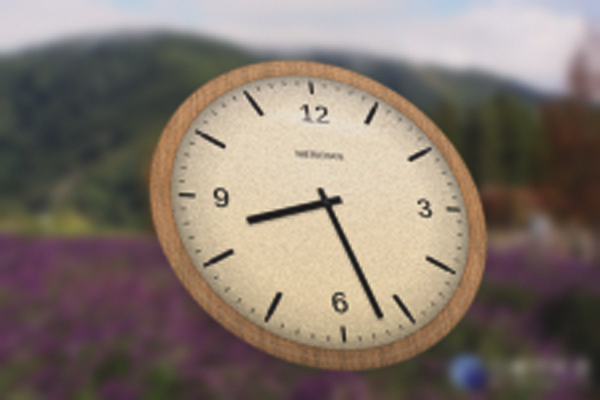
8:27
